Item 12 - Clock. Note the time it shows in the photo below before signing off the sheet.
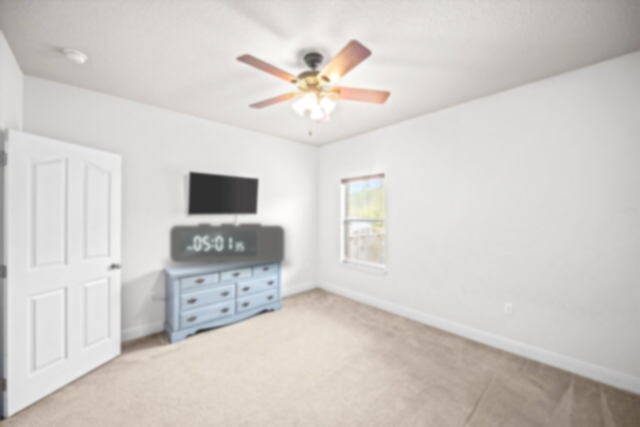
5:01
